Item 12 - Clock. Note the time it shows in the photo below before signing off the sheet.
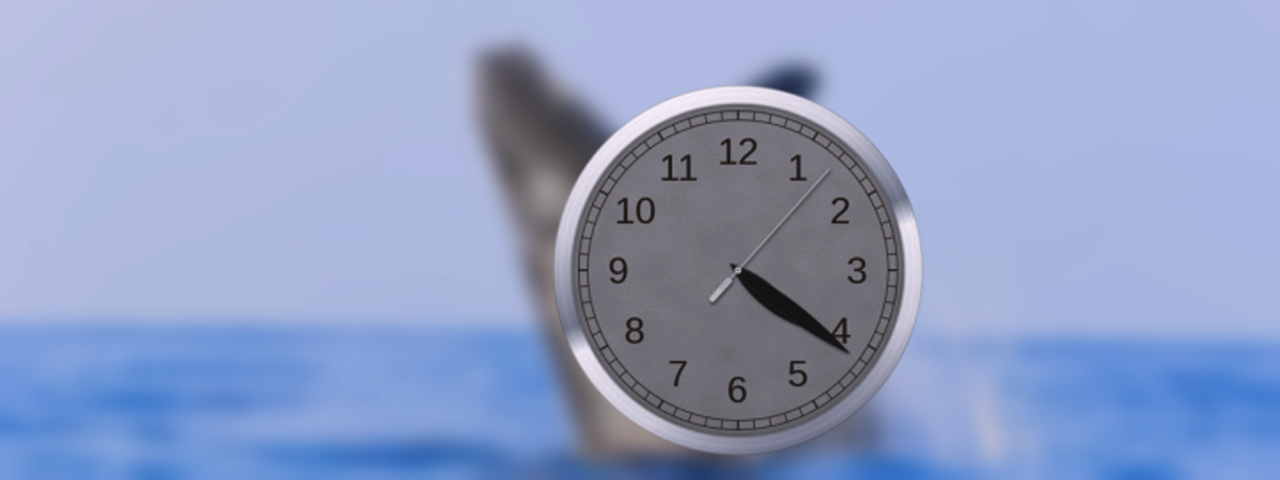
4:21:07
